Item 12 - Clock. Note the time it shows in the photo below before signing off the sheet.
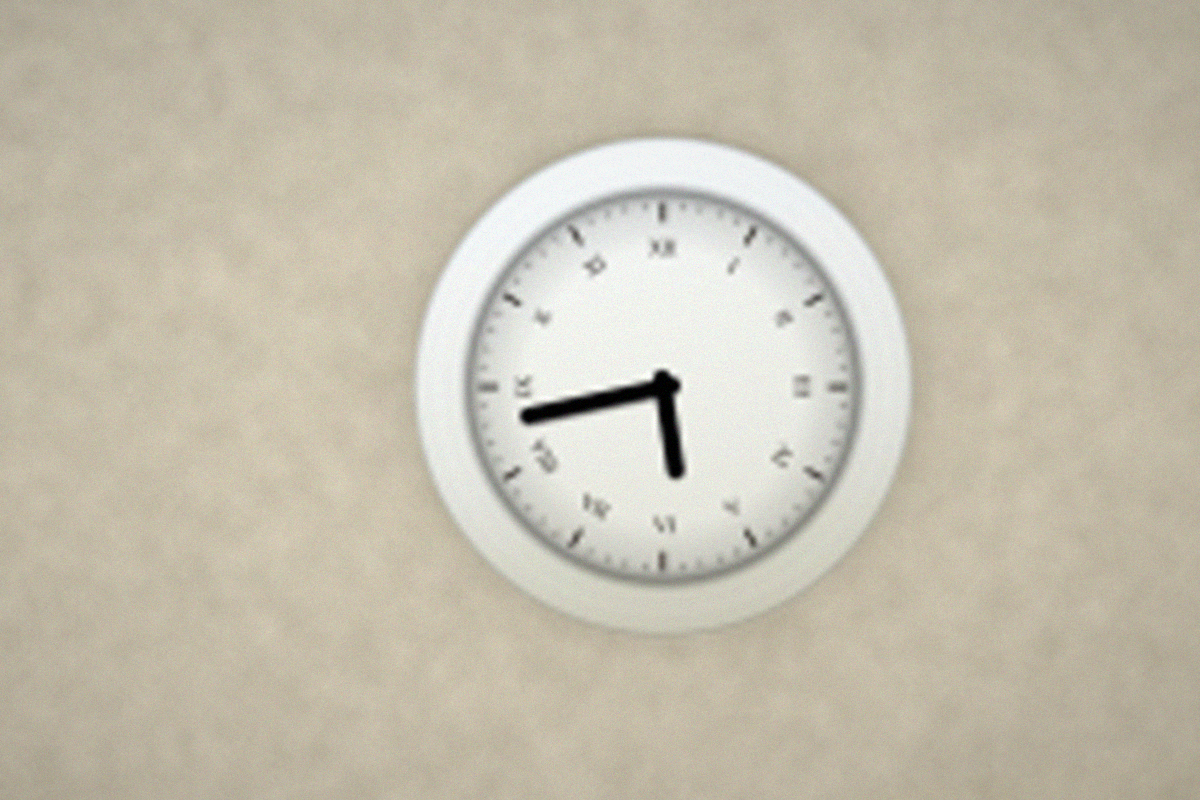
5:43
